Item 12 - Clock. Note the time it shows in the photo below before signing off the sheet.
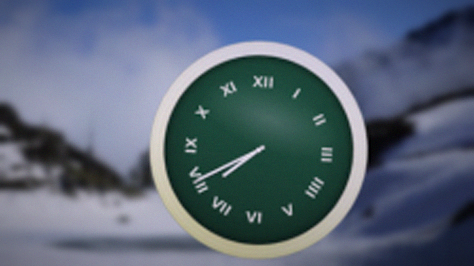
7:40
